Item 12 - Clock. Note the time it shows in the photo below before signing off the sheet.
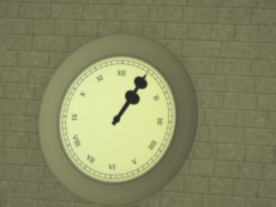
1:05
